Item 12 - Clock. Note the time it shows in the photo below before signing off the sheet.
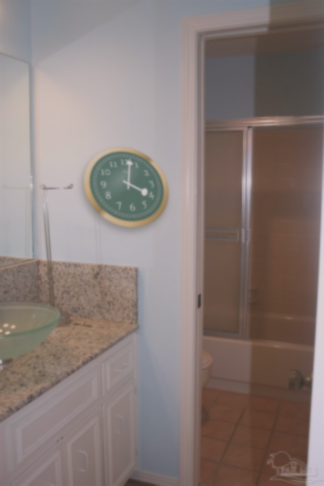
4:02
